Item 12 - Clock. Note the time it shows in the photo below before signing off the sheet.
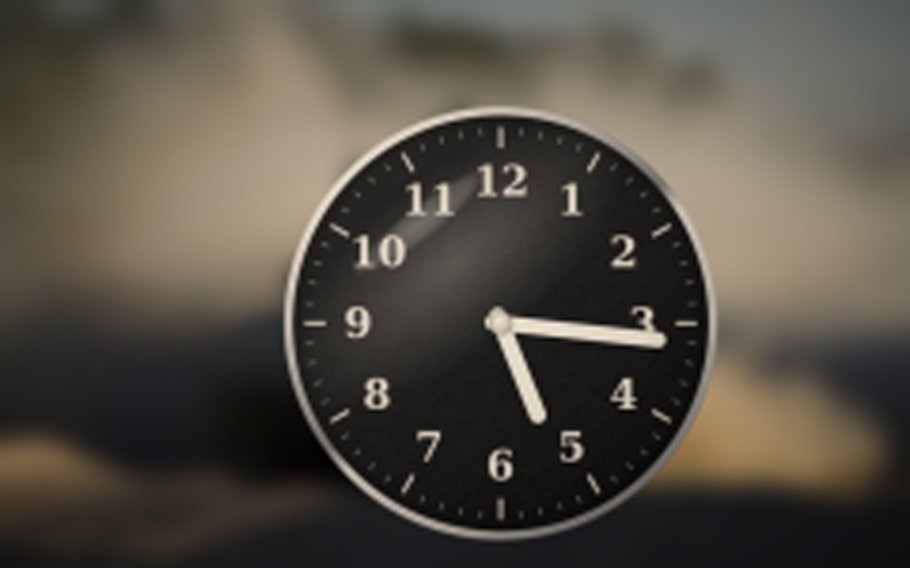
5:16
